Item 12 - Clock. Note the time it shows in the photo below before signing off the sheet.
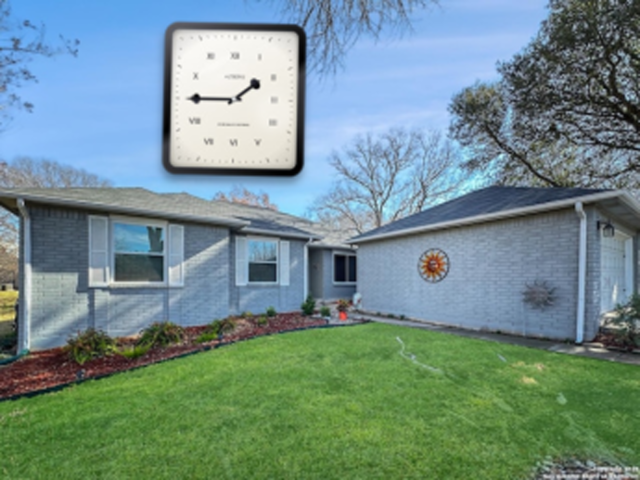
1:45
